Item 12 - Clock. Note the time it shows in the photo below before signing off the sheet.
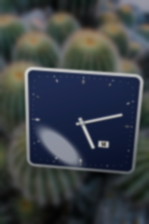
5:12
